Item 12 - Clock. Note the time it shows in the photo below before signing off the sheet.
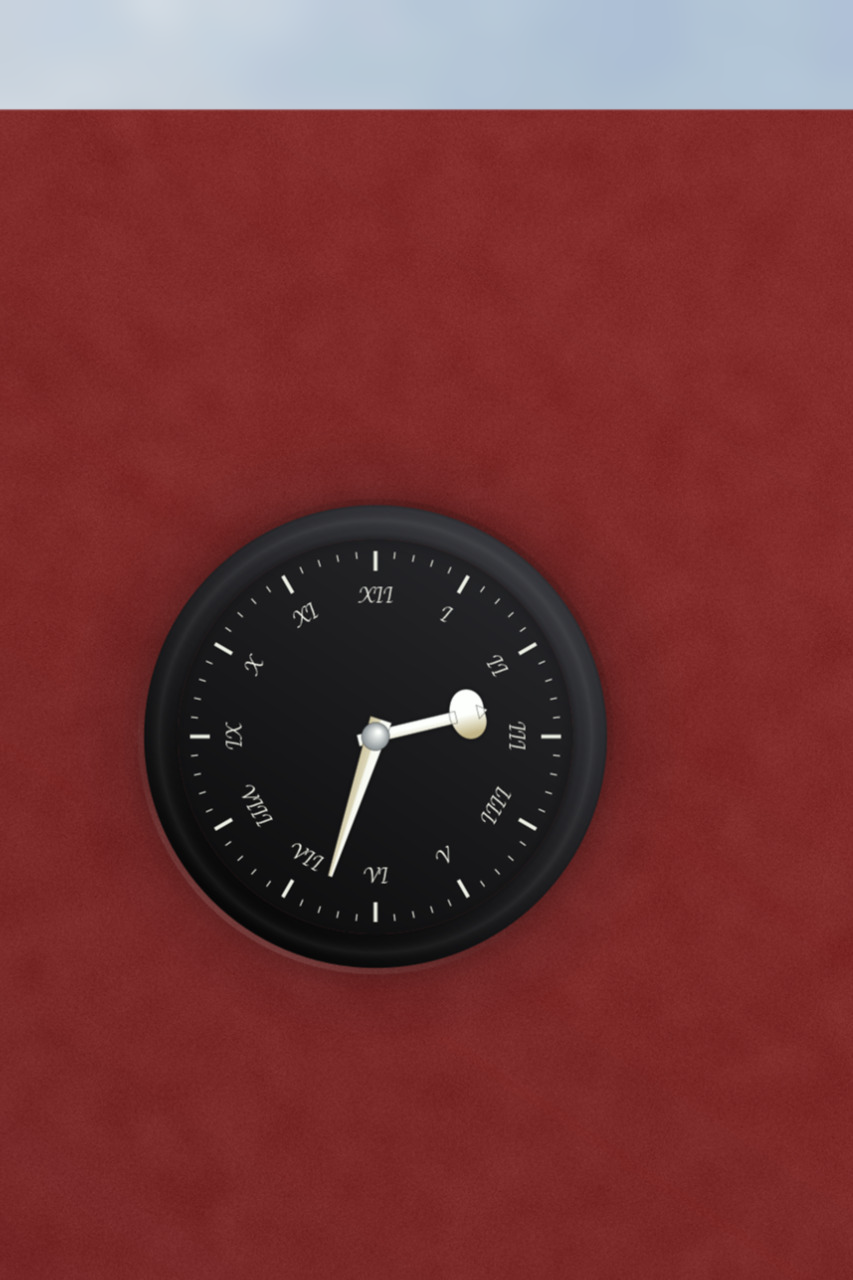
2:33
